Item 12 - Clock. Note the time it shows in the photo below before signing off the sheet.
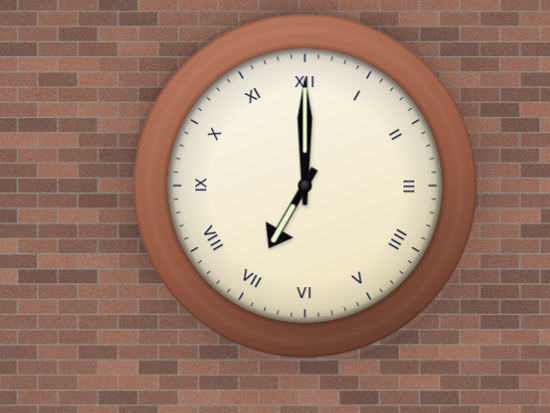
7:00
